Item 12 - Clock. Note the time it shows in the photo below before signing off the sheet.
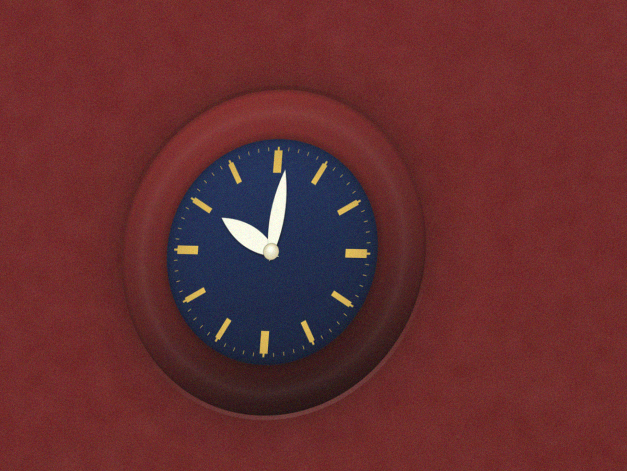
10:01
